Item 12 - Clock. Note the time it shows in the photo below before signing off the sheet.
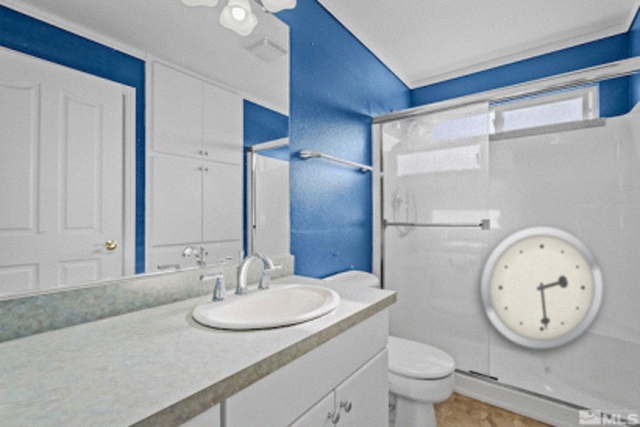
2:29
